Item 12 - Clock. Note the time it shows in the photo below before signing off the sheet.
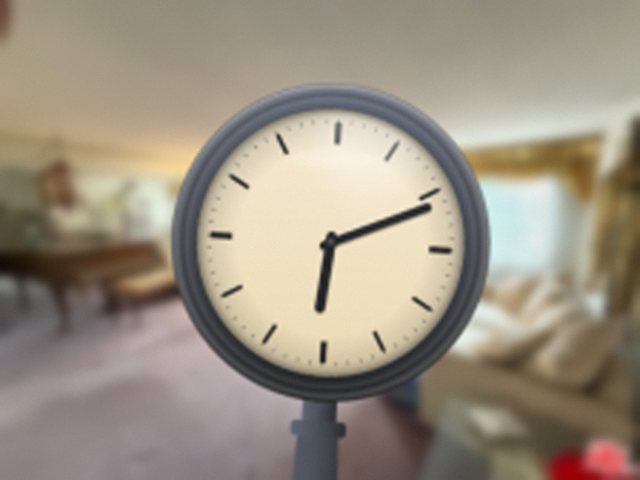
6:11
